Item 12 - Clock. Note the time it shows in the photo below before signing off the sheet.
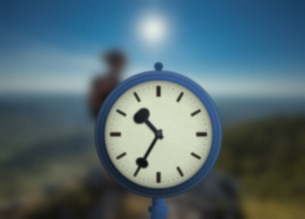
10:35
